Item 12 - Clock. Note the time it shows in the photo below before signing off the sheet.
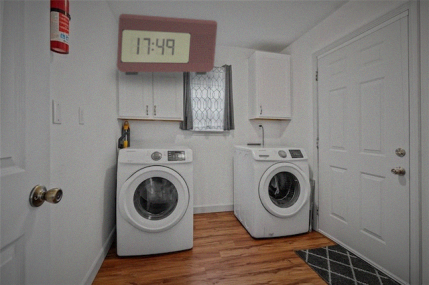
17:49
